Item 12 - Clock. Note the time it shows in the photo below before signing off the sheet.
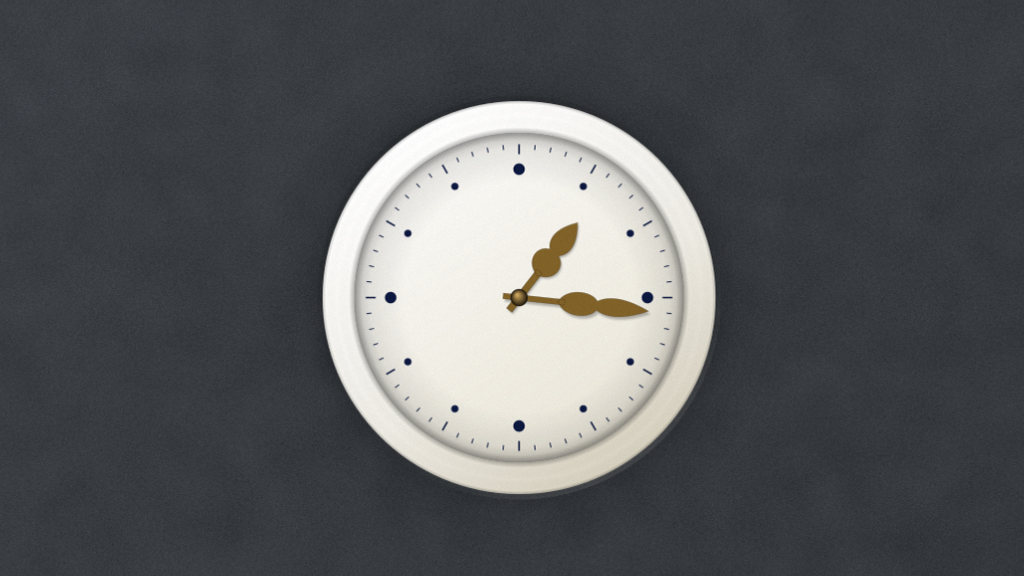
1:16
